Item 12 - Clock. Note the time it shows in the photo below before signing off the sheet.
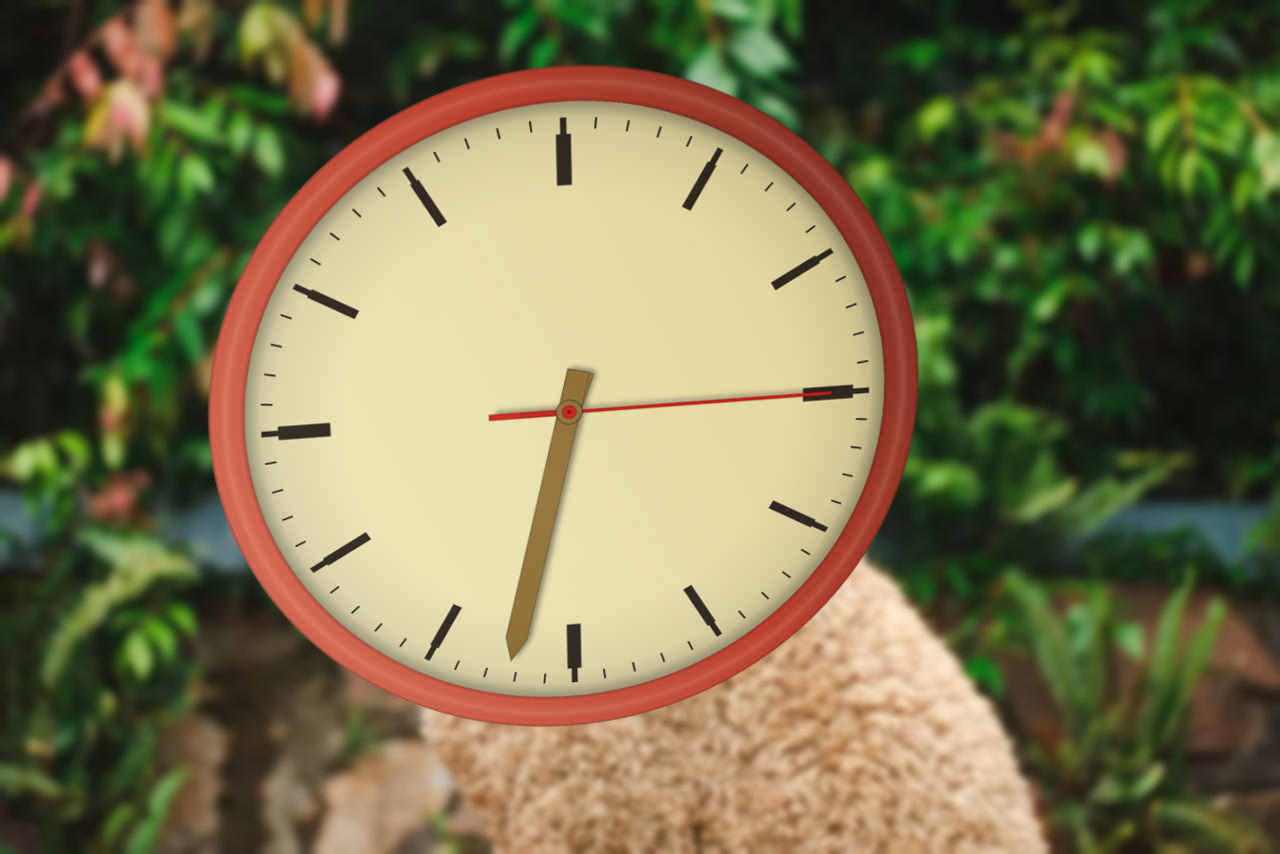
6:32:15
